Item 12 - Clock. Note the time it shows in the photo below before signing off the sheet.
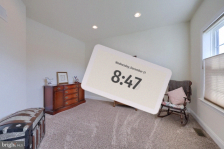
8:47
